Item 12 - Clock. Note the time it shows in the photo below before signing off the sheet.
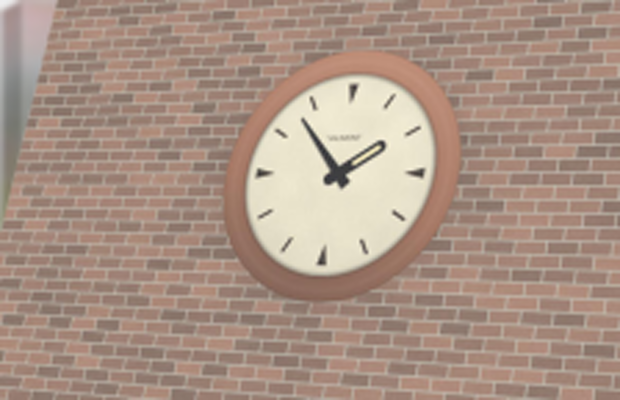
1:53
